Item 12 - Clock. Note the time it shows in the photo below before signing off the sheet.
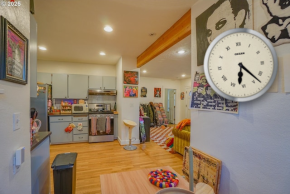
6:23
